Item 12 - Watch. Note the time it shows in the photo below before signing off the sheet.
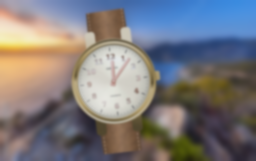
12:07
